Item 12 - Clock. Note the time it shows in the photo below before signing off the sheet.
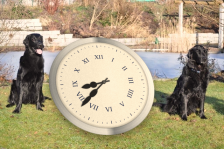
8:38
